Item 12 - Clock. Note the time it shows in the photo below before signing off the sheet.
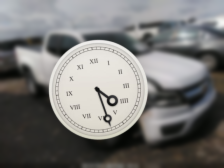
4:28
